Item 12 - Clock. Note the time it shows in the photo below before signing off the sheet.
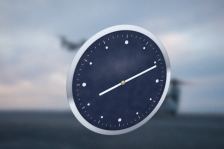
8:11
